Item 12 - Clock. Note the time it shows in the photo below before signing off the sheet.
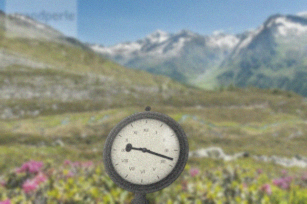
9:18
